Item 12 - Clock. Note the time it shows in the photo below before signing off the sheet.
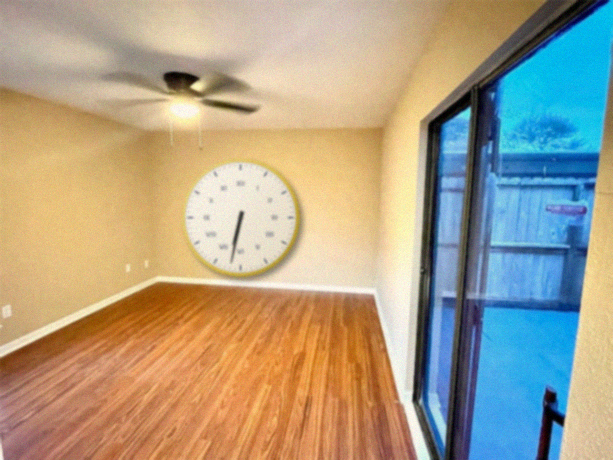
6:32
